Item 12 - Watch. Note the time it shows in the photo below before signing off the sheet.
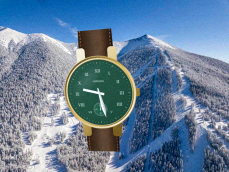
9:28
